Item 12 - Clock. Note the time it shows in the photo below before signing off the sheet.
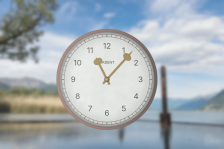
11:07
